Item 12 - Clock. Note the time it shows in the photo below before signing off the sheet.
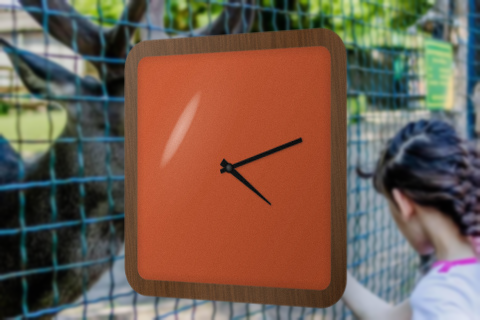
4:12
